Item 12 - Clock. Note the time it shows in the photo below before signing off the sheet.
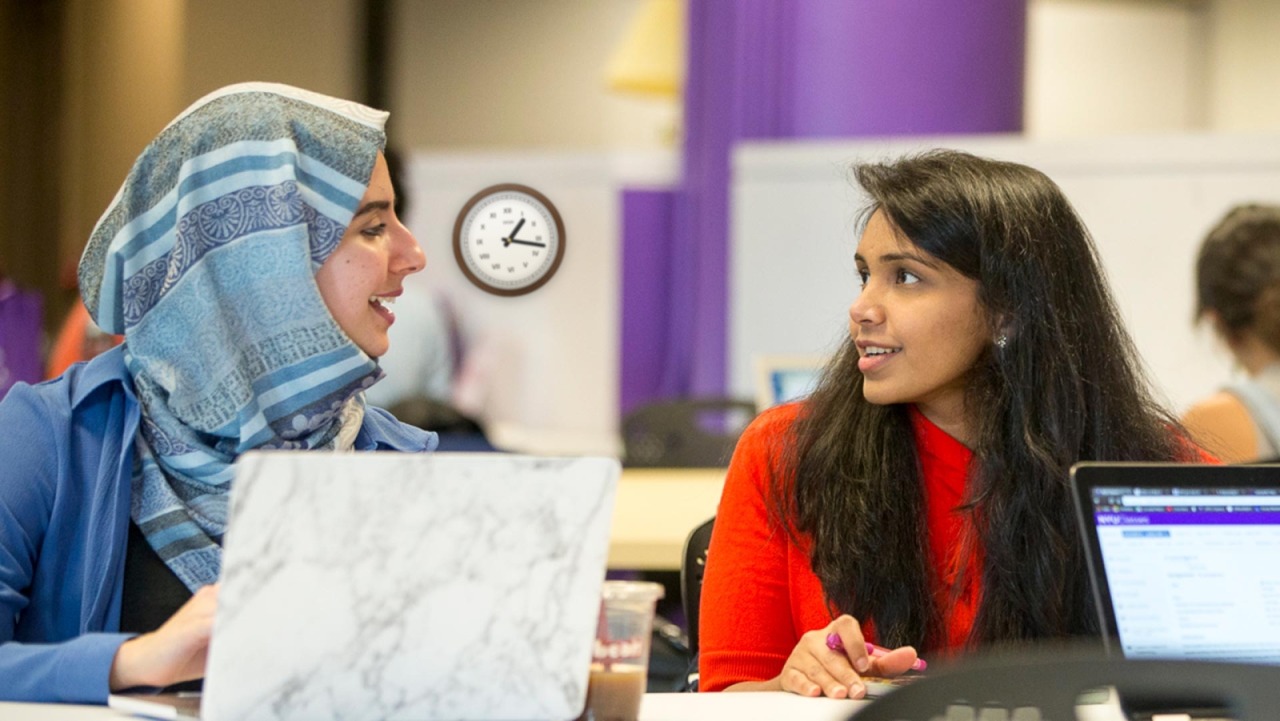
1:17
